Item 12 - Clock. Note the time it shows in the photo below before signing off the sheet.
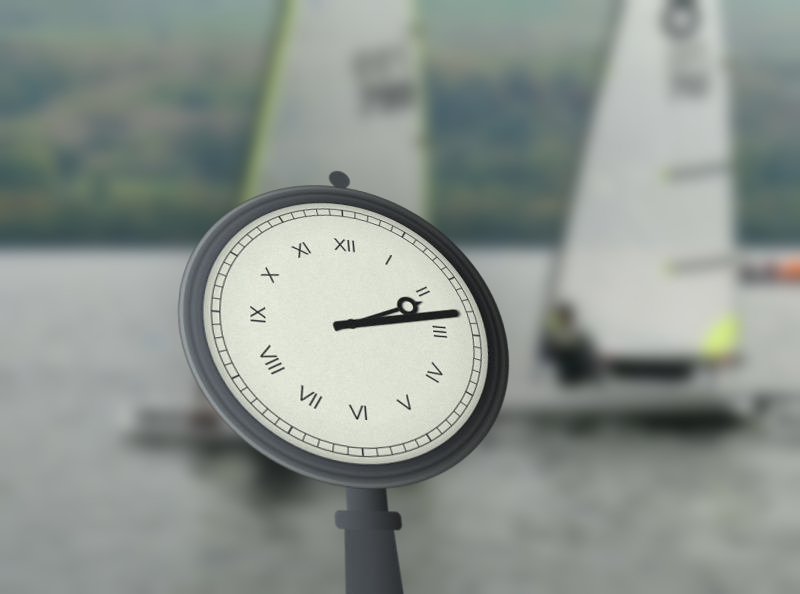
2:13
